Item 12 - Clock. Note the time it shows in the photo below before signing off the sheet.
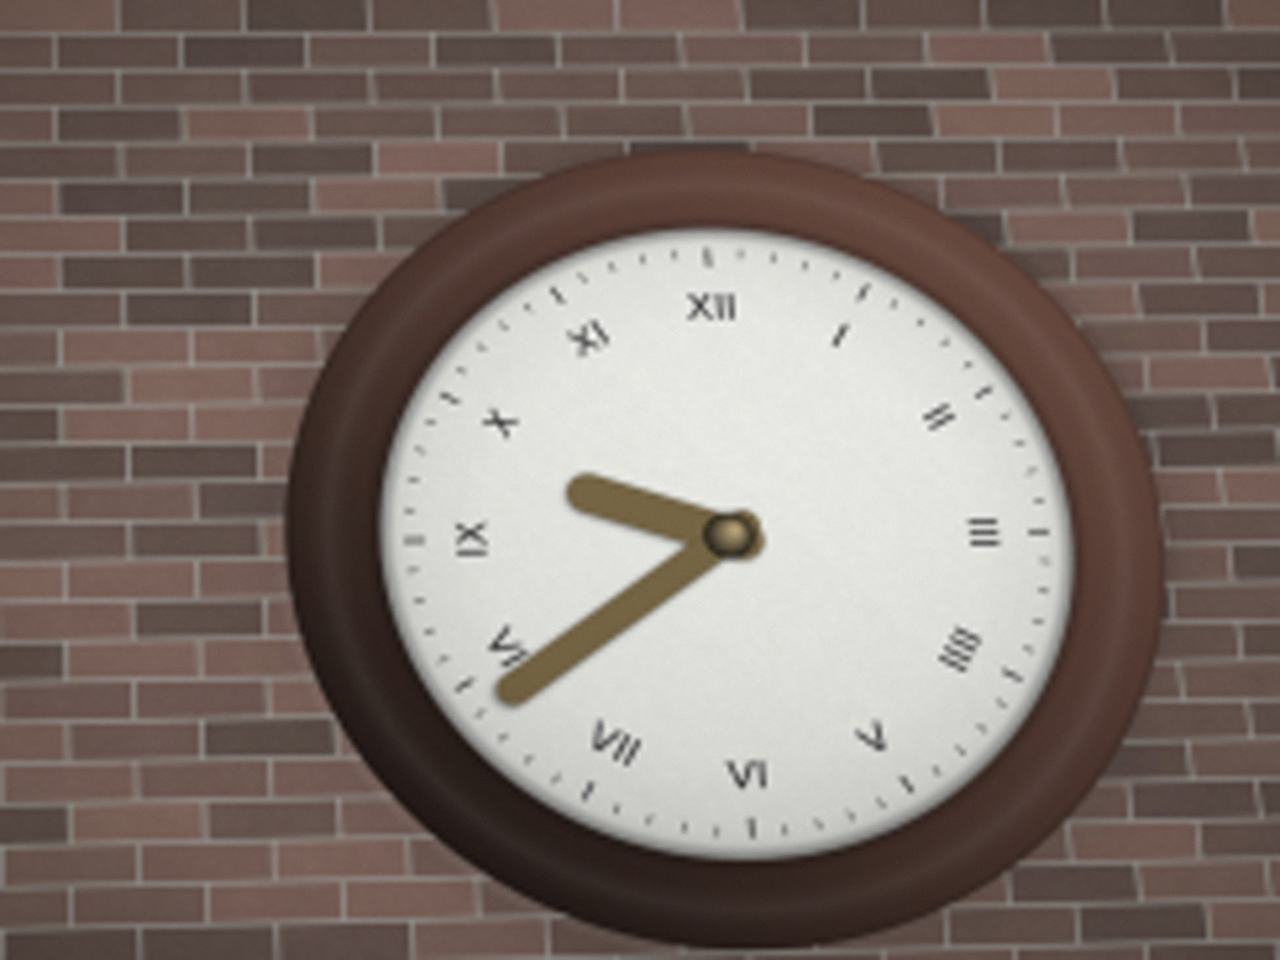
9:39
